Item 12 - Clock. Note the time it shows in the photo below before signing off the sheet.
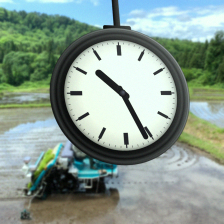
10:26
